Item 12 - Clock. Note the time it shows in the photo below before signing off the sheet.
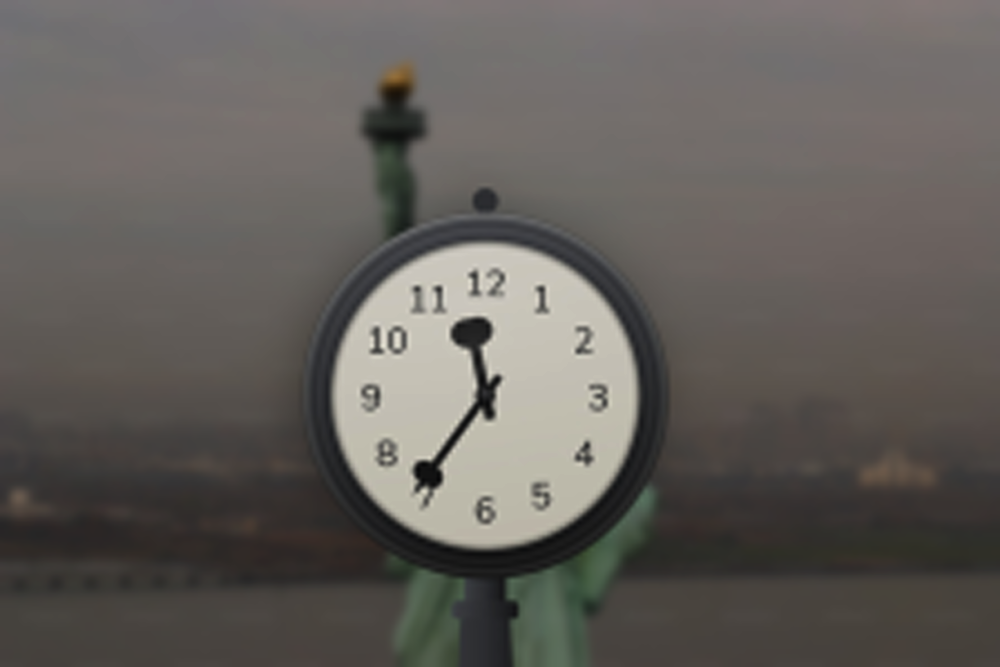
11:36
